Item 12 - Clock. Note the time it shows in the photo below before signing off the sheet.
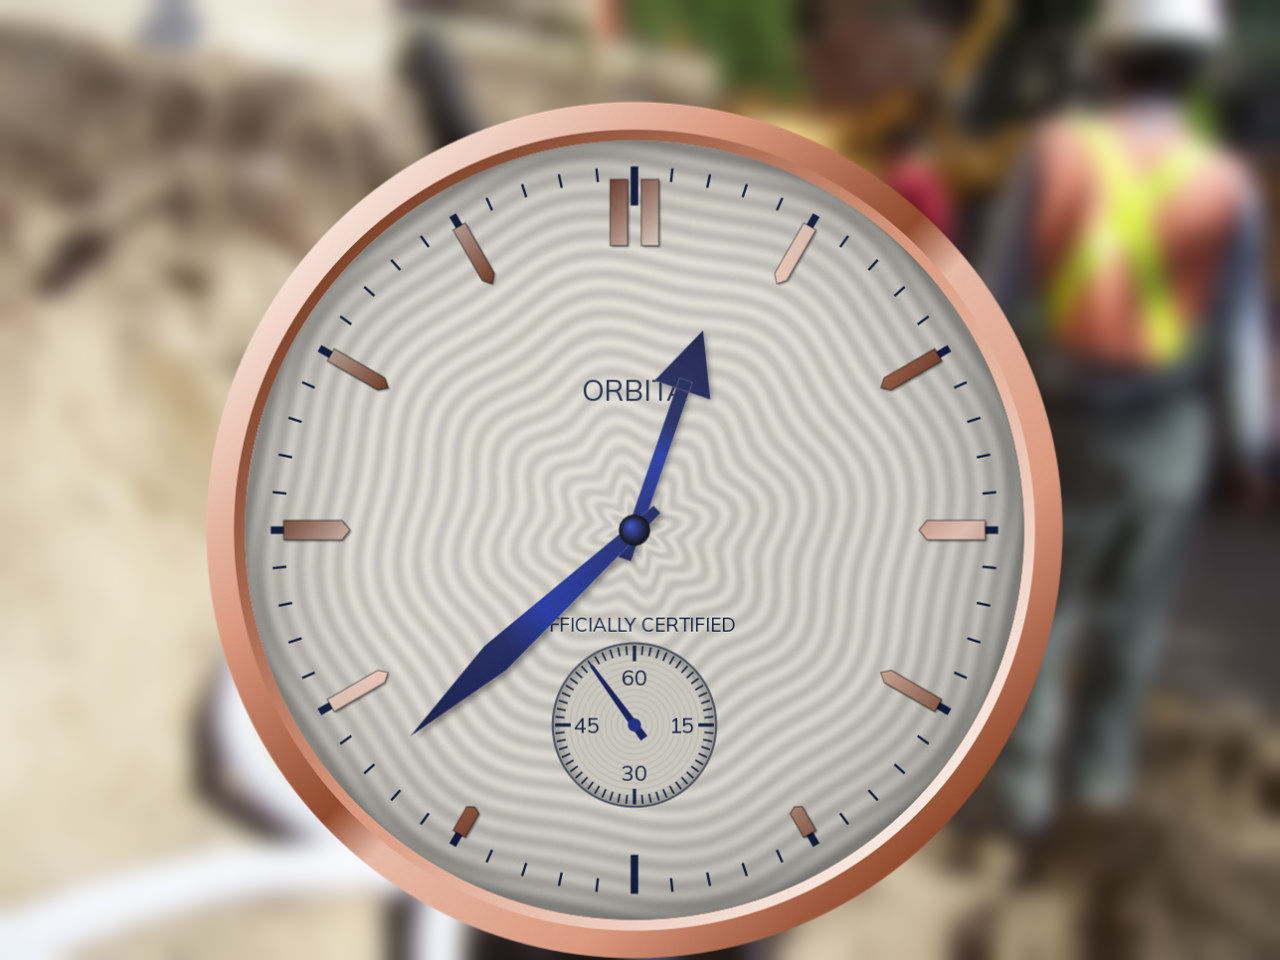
12:37:54
